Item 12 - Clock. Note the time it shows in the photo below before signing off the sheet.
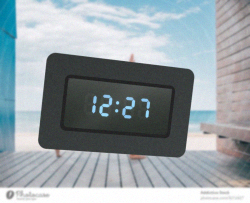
12:27
